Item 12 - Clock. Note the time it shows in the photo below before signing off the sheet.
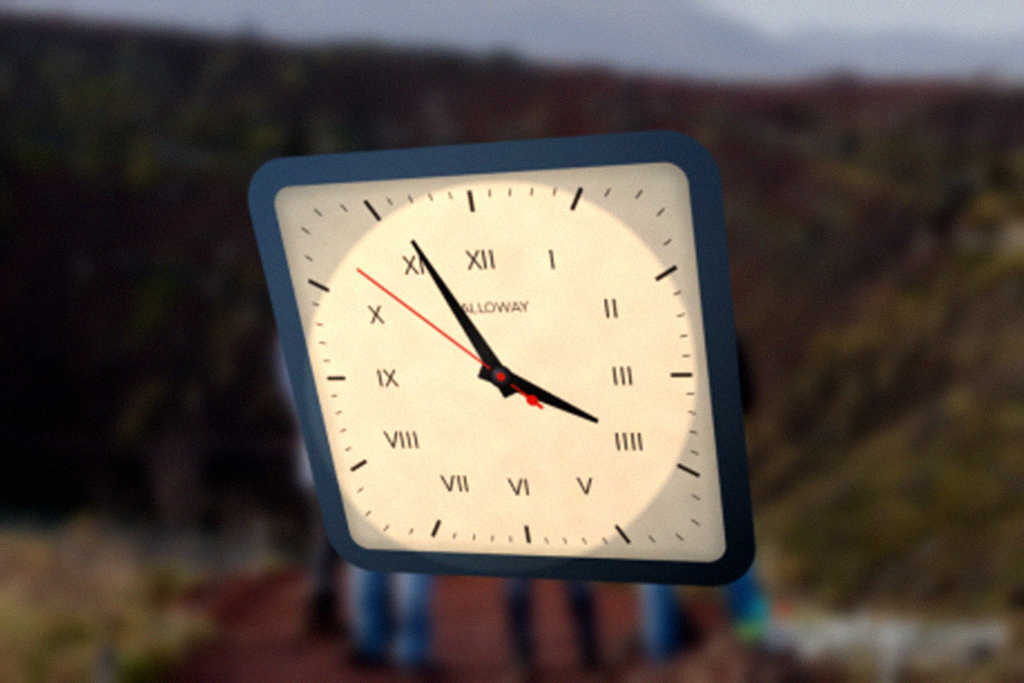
3:55:52
